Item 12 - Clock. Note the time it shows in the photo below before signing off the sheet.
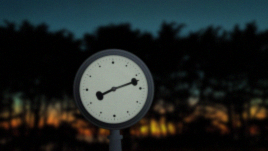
8:12
